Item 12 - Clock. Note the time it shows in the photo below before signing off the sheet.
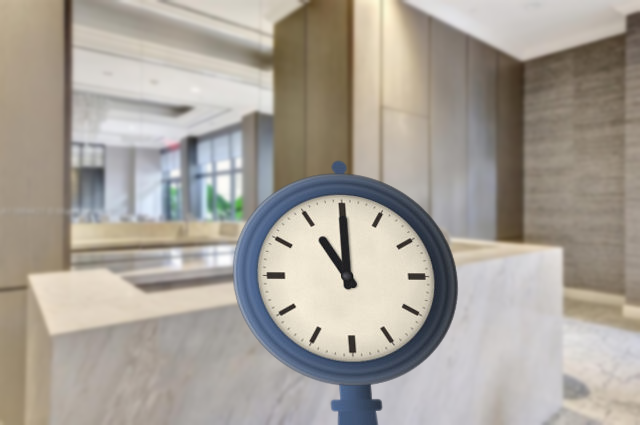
11:00
